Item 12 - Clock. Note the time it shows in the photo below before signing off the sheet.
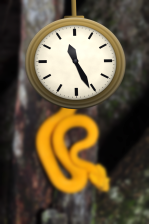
11:26
